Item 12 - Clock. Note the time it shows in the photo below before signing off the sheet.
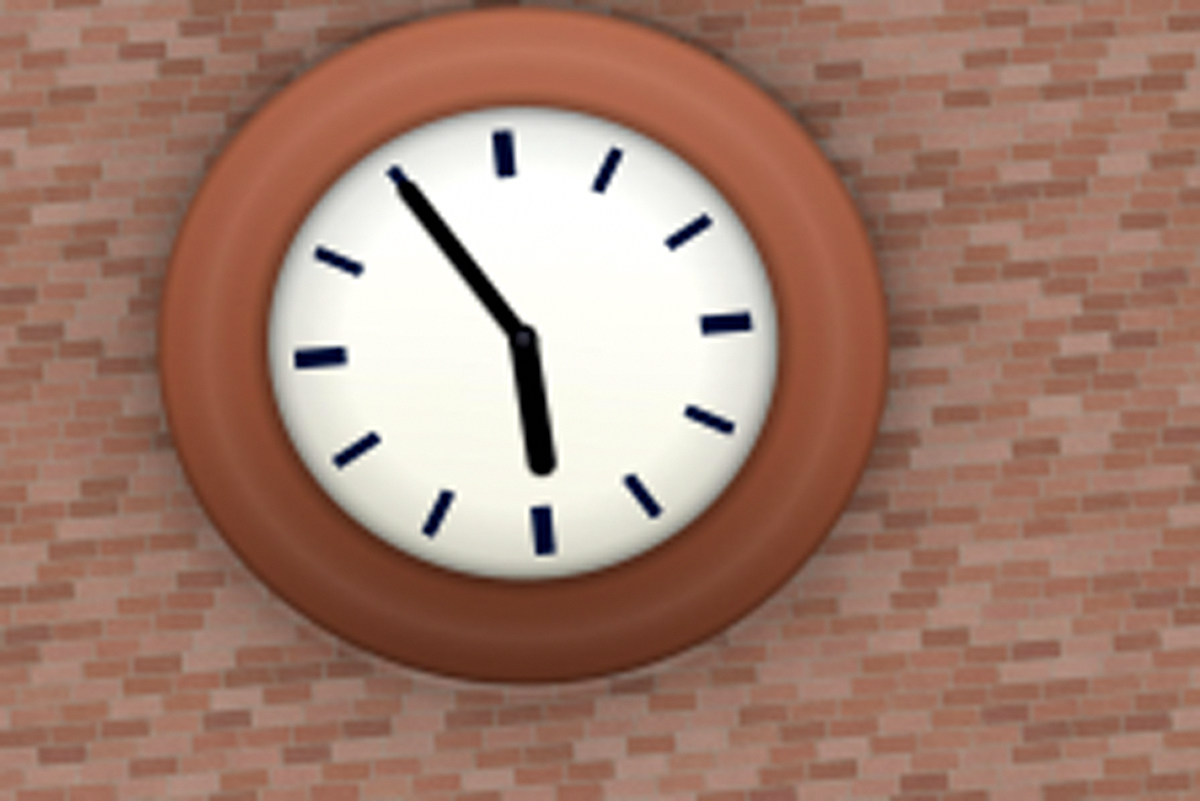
5:55
